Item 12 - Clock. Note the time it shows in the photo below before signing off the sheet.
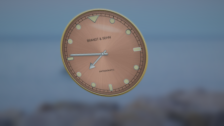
7:46
